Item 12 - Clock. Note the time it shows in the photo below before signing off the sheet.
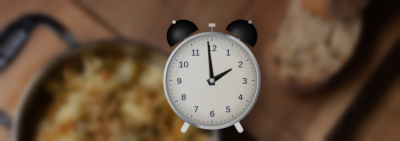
1:59
